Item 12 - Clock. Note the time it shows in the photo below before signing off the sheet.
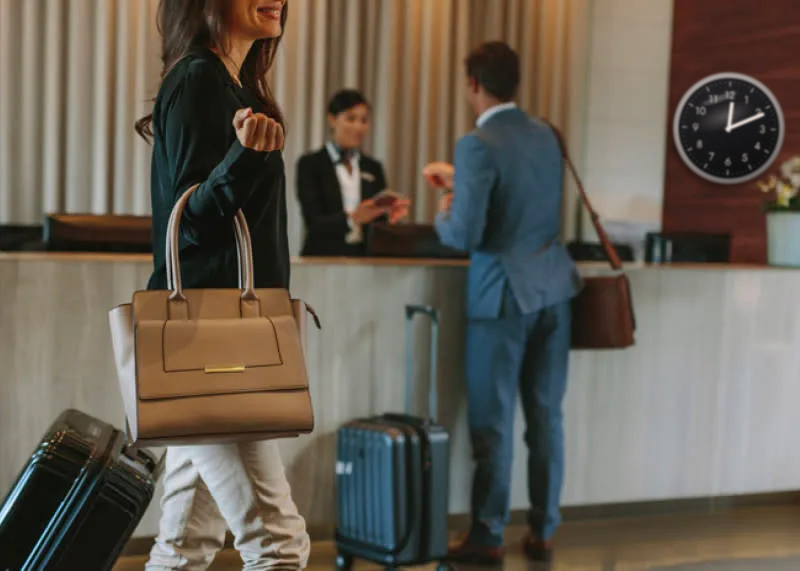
12:11
